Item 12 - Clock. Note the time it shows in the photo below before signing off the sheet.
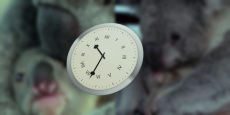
10:33
